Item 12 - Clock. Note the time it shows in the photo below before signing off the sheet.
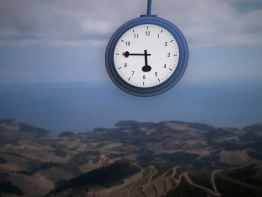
5:45
